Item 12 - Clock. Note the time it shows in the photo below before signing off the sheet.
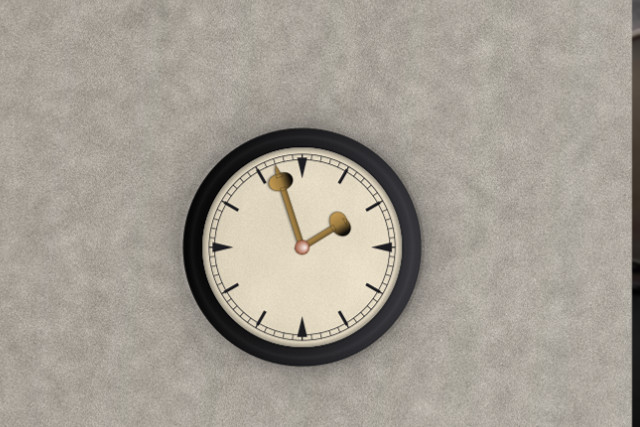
1:57
